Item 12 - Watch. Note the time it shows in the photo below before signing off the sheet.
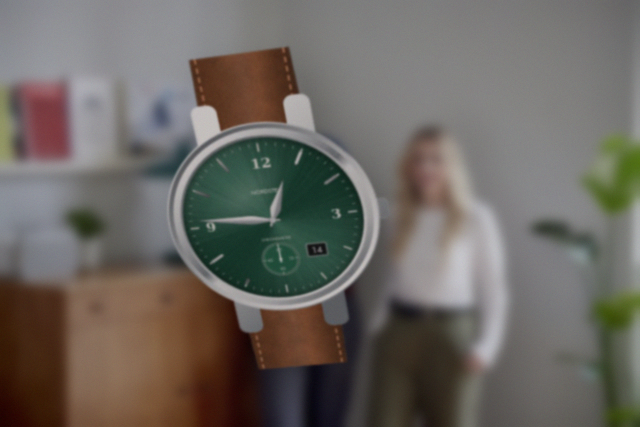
12:46
